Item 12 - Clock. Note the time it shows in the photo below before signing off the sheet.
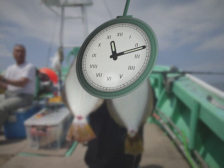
11:12
